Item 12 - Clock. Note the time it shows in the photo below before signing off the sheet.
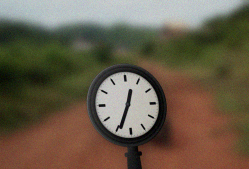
12:34
